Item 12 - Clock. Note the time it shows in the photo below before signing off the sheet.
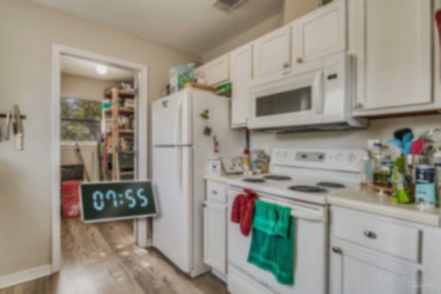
7:55
